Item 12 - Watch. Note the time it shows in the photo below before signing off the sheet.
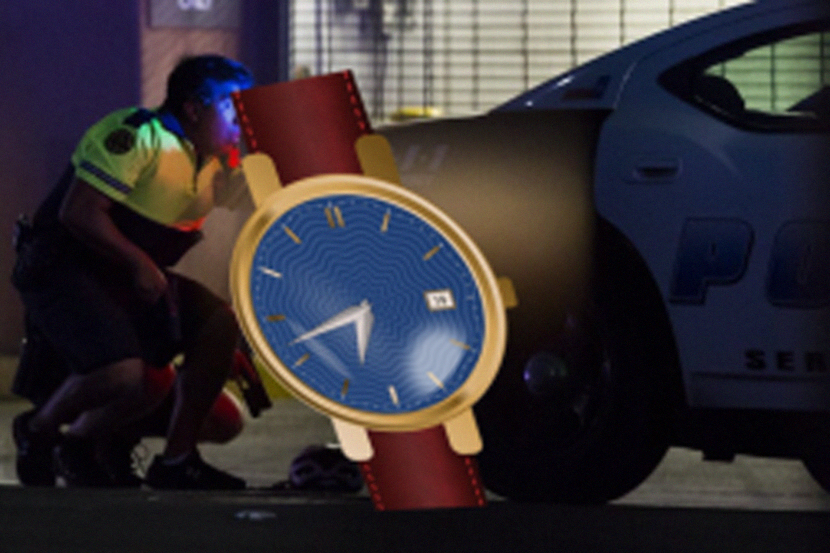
6:42
